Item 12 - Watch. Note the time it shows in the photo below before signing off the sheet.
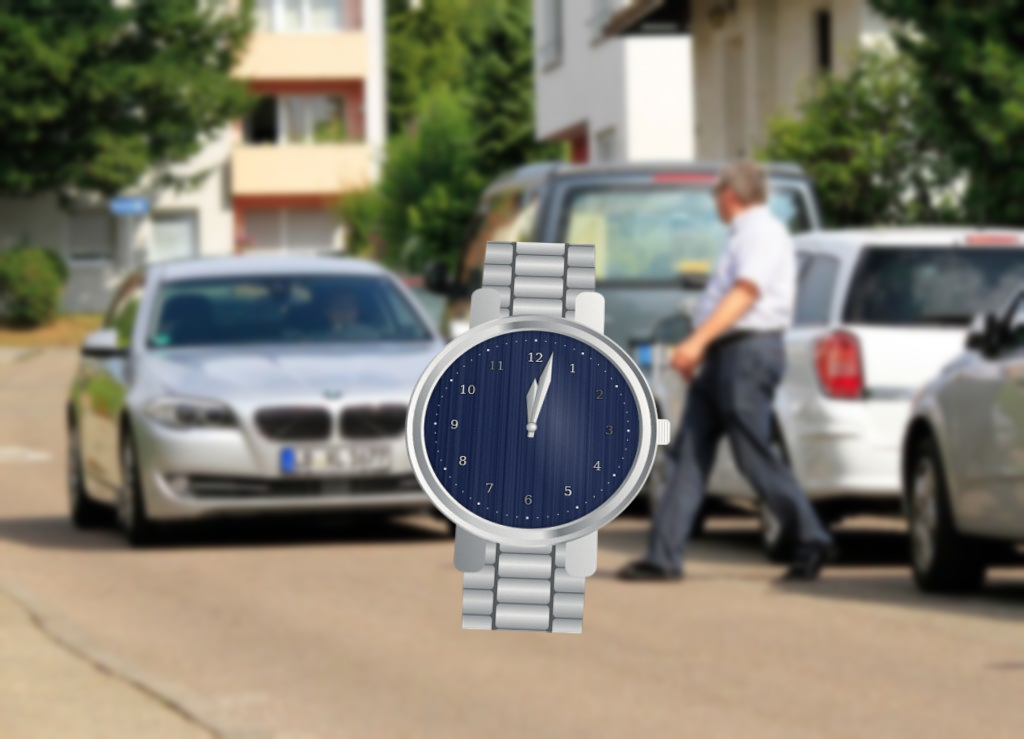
12:02
